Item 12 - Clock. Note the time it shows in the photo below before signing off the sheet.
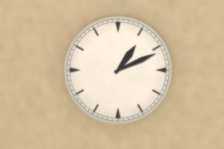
1:11
